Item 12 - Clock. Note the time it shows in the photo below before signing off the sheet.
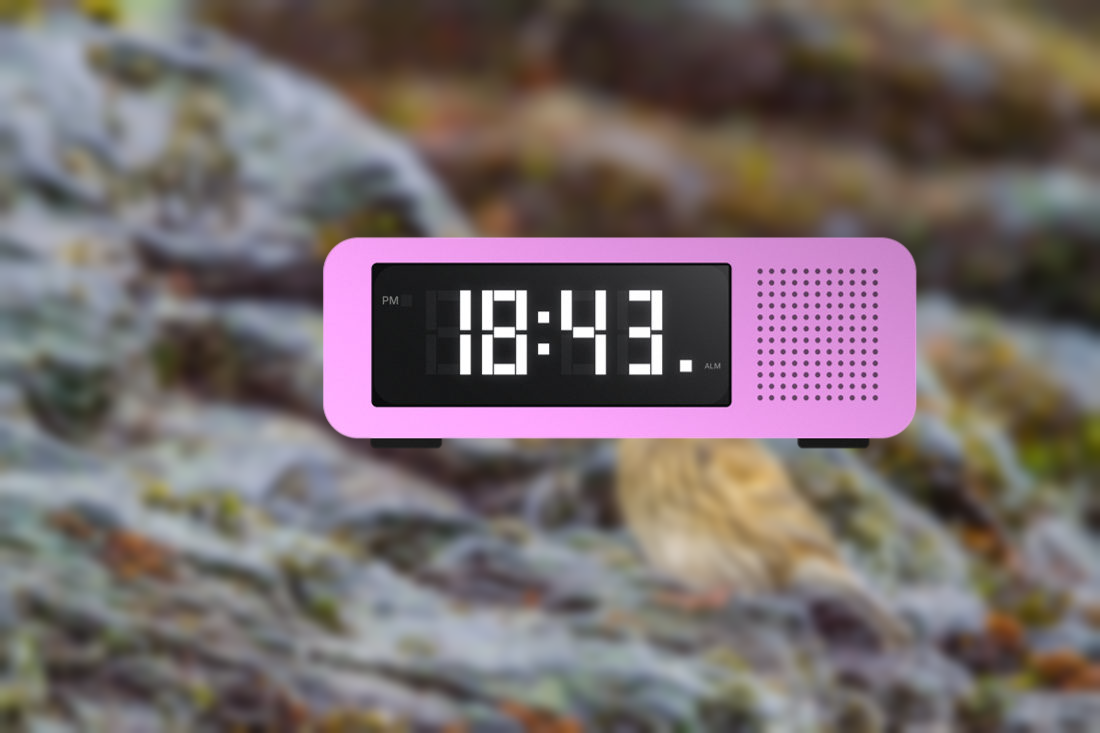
18:43
